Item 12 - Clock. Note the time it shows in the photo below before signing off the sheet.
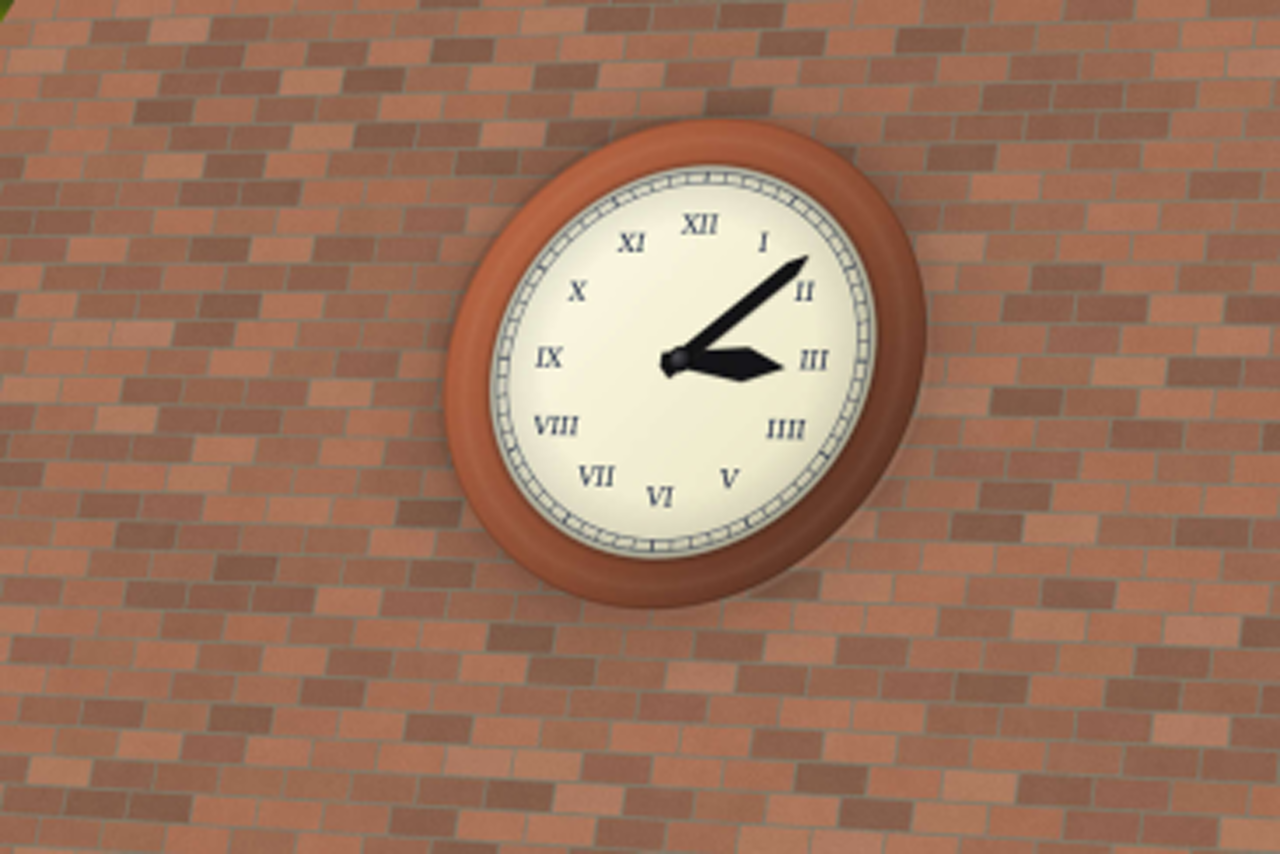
3:08
